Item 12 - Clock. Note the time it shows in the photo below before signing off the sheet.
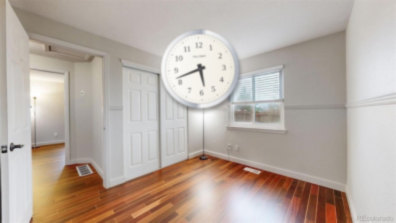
5:42
